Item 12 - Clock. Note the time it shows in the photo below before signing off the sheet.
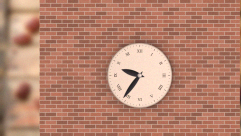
9:36
